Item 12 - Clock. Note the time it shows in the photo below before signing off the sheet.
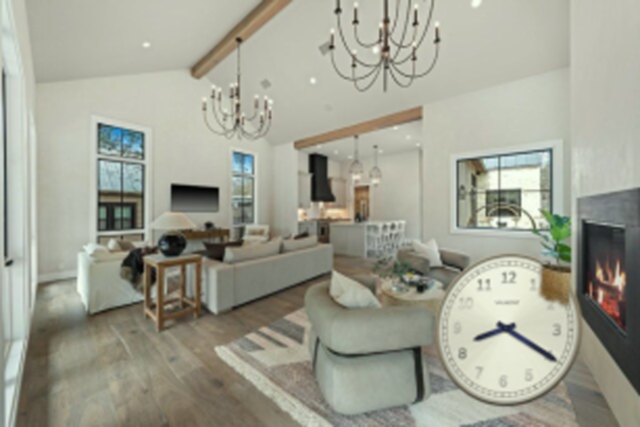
8:20
